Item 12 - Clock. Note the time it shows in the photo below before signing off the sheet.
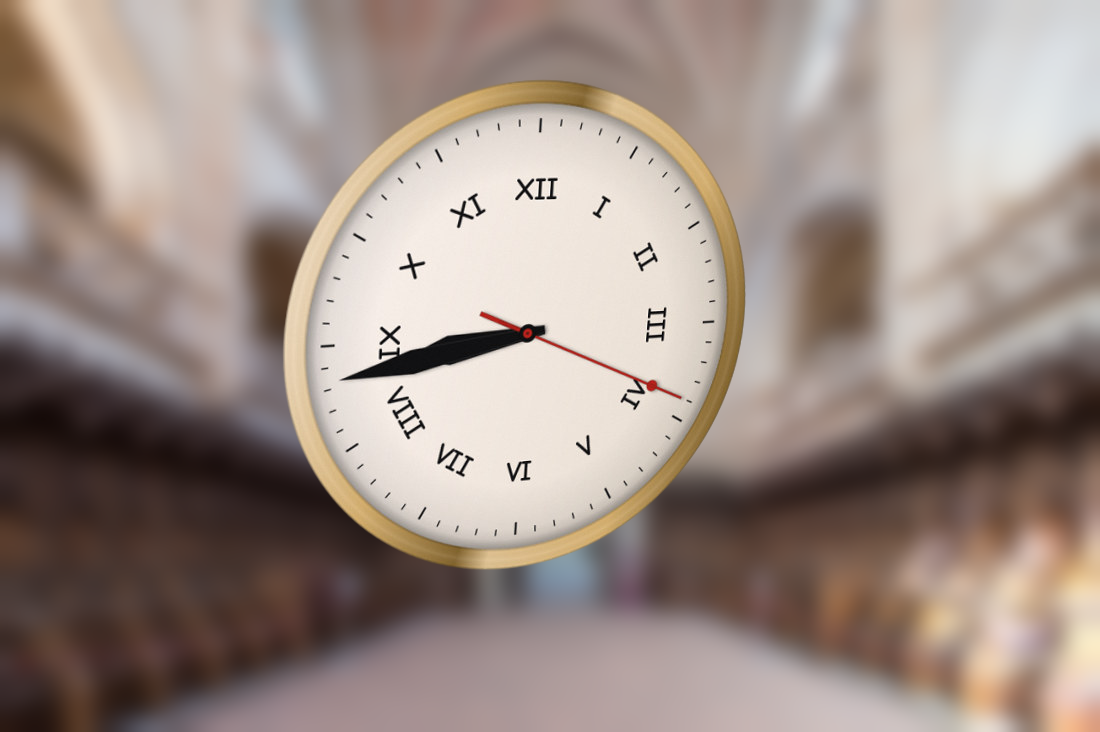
8:43:19
